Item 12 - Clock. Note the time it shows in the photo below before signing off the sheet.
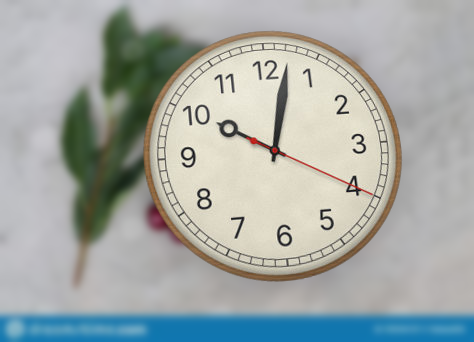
10:02:20
